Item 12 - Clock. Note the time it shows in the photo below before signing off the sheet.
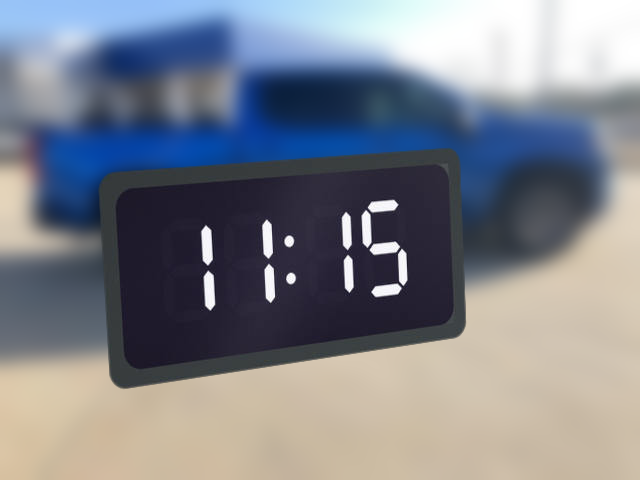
11:15
